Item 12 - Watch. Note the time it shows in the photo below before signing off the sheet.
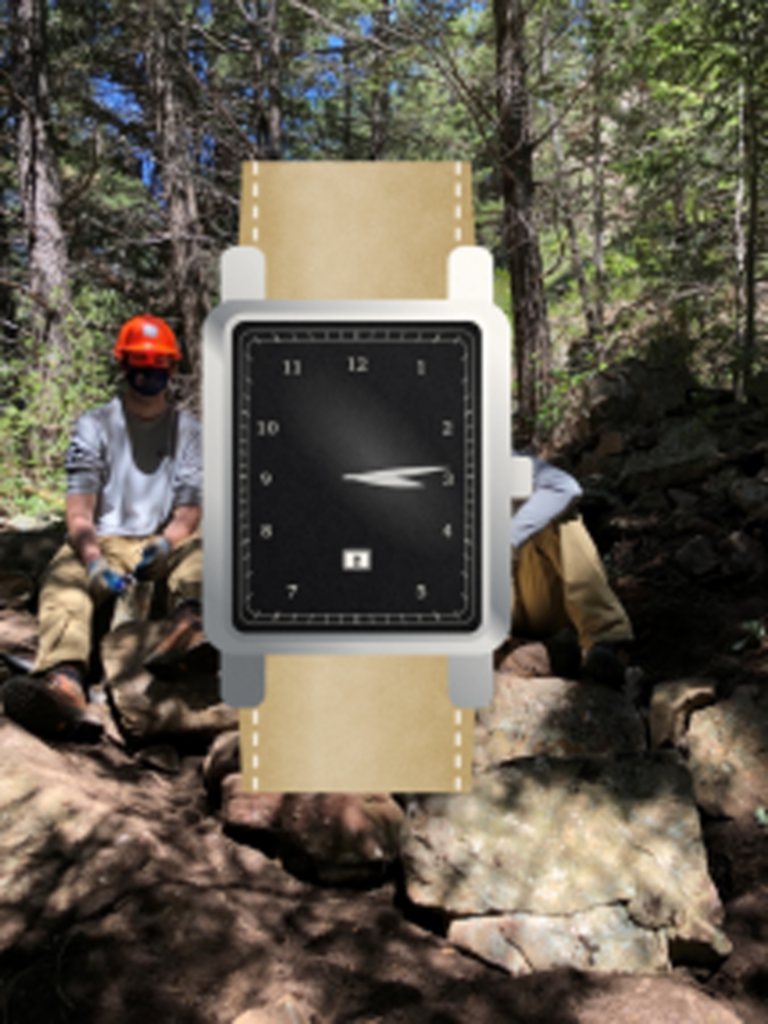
3:14
